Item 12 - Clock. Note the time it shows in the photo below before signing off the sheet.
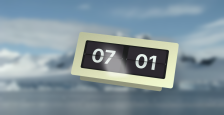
7:01
